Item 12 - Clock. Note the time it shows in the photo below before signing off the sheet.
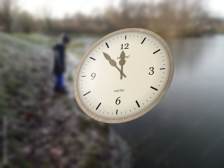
11:53
